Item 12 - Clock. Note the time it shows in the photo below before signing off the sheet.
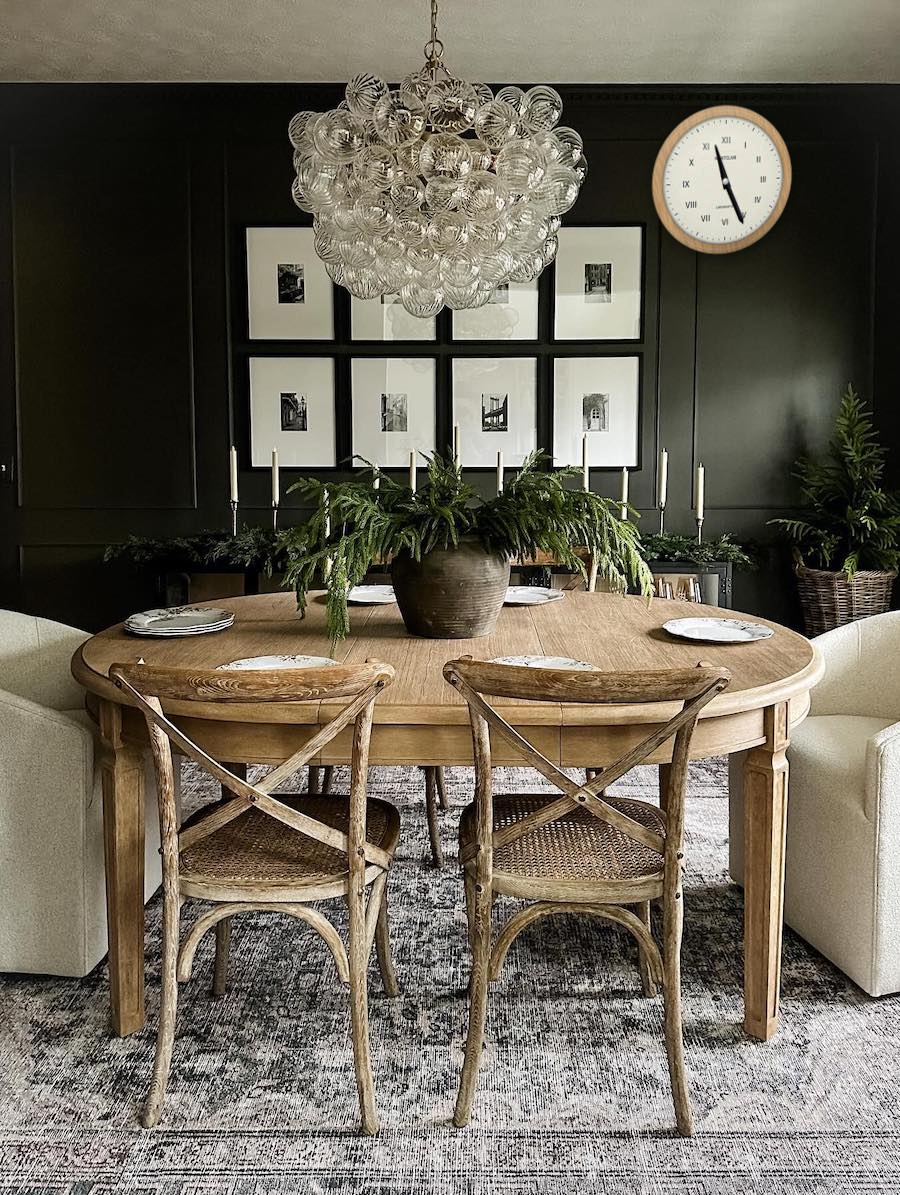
11:26
